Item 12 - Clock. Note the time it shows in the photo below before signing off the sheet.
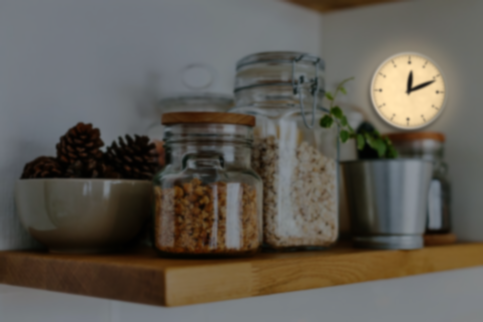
12:11
